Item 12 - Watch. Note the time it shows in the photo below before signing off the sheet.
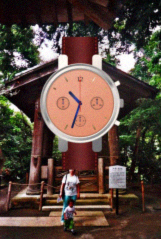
10:33
